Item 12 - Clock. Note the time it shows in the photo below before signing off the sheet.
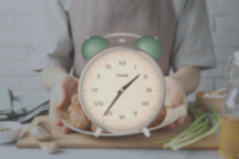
1:36
